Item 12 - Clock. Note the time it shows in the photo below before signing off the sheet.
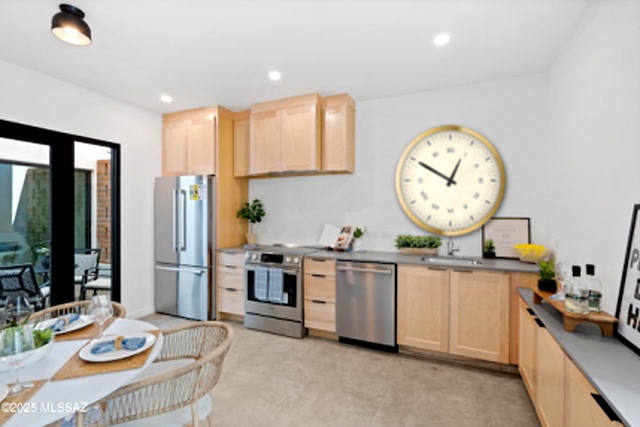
12:50
